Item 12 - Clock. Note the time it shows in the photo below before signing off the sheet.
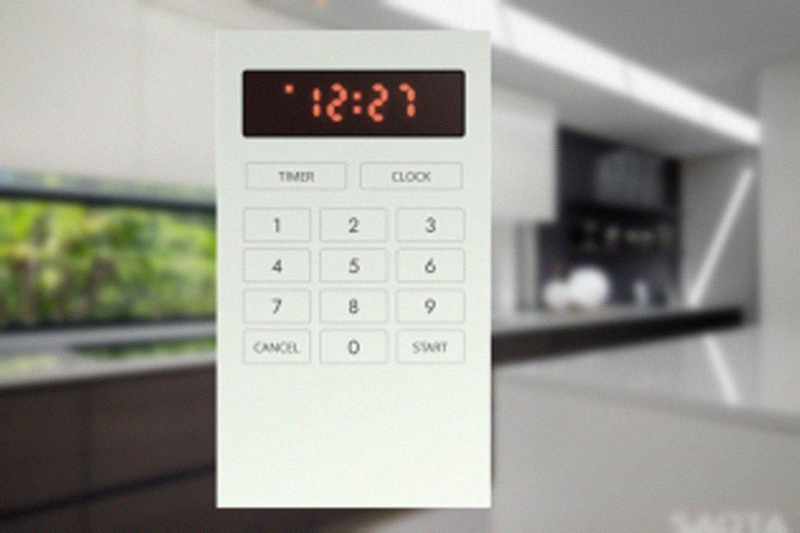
12:27
